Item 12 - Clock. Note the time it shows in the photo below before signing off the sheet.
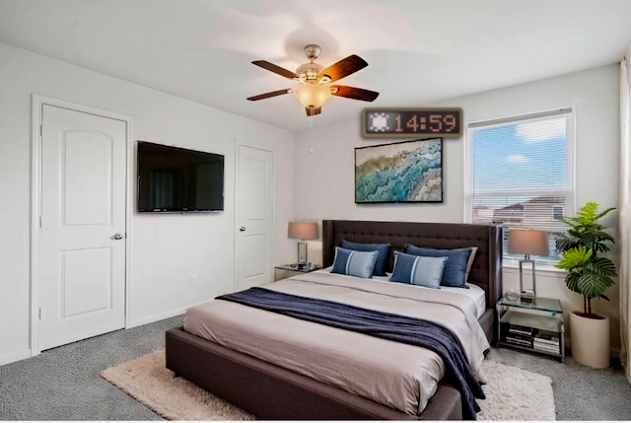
14:59
